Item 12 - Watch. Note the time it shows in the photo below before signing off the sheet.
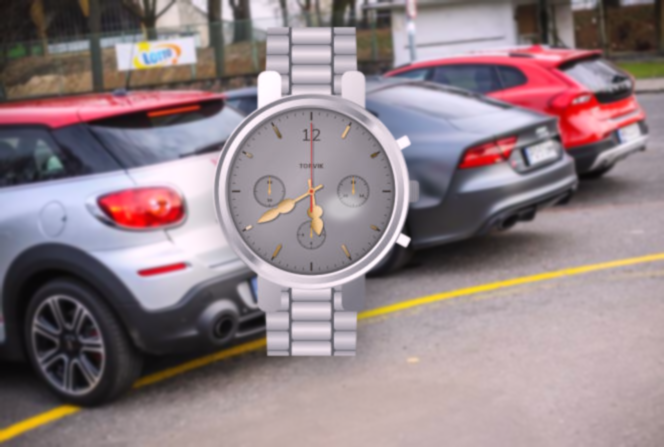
5:40
